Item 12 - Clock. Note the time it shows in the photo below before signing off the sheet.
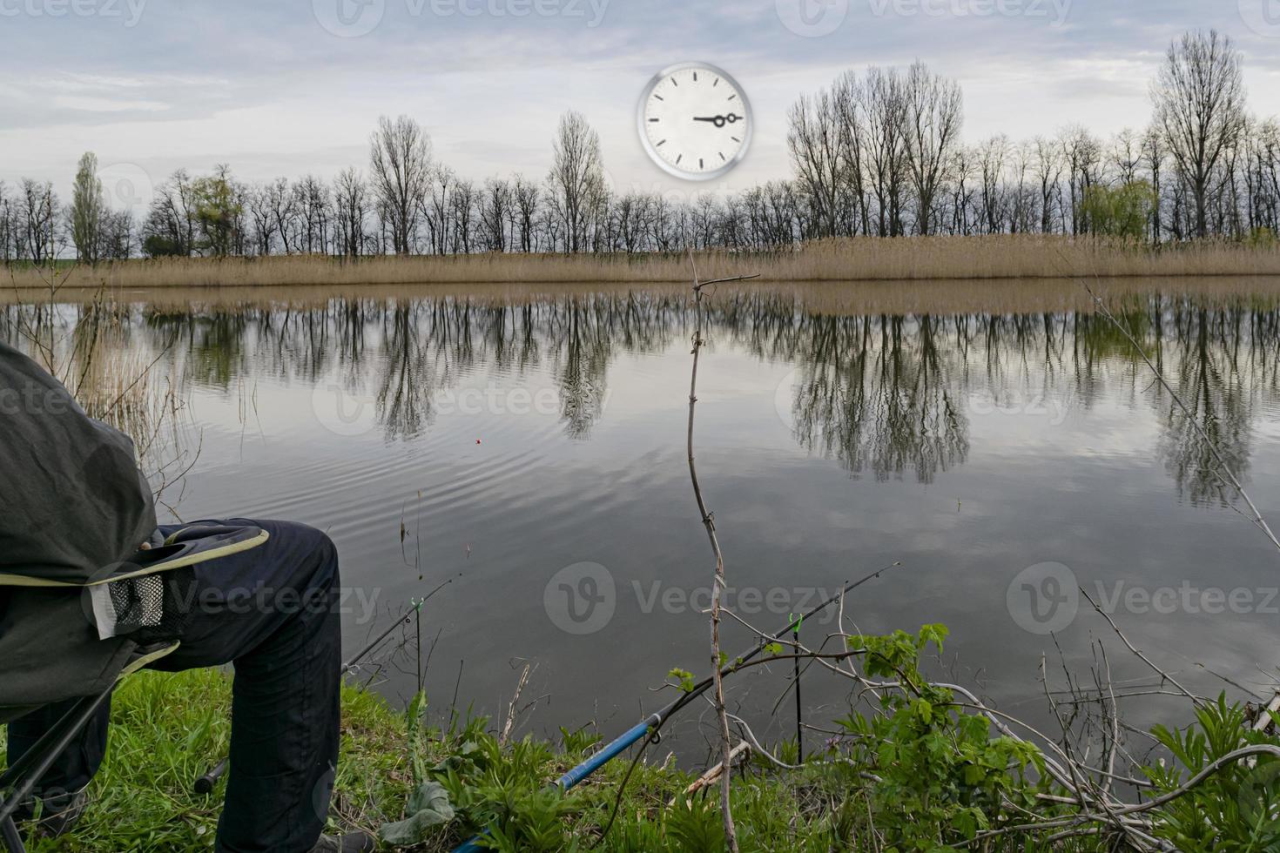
3:15
